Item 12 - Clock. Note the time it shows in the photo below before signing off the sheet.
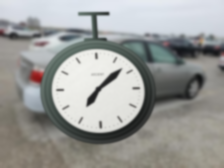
7:08
